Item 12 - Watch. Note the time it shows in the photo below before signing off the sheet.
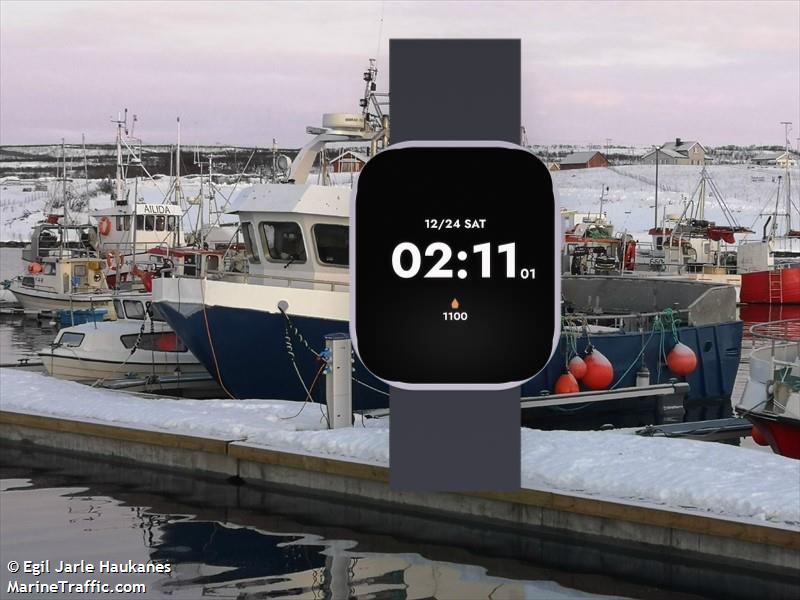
2:11:01
